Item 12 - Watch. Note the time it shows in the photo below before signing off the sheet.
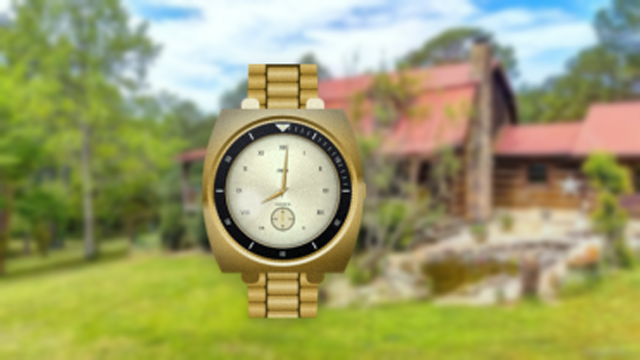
8:01
